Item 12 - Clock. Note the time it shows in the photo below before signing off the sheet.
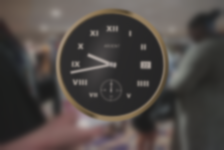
9:43
